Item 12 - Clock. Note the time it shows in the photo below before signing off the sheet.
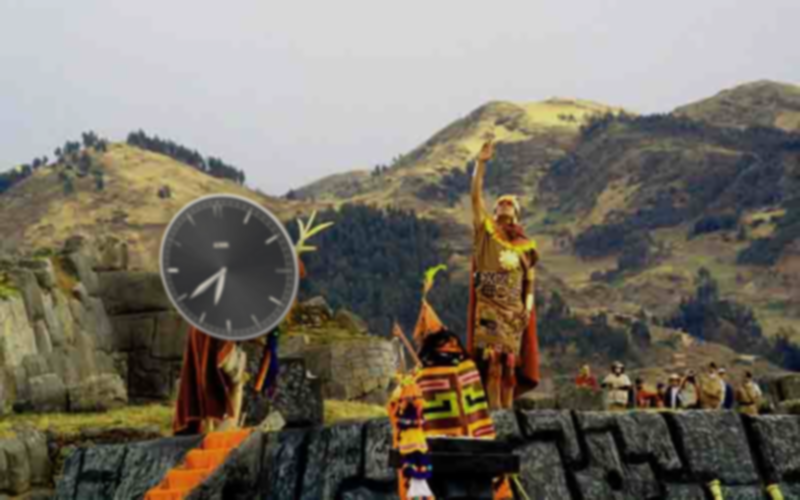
6:39
